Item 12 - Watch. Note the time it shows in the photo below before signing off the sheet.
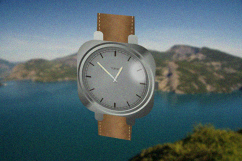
12:52
